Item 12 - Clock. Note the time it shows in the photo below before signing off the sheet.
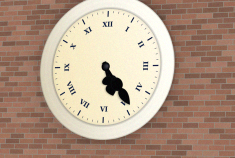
5:24
